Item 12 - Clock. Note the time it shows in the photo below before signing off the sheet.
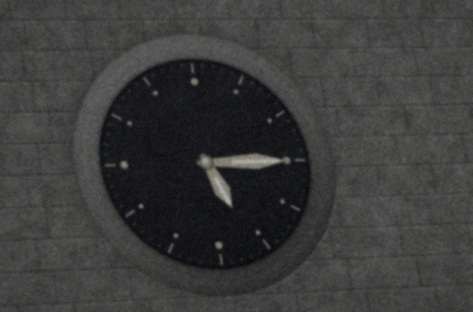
5:15
